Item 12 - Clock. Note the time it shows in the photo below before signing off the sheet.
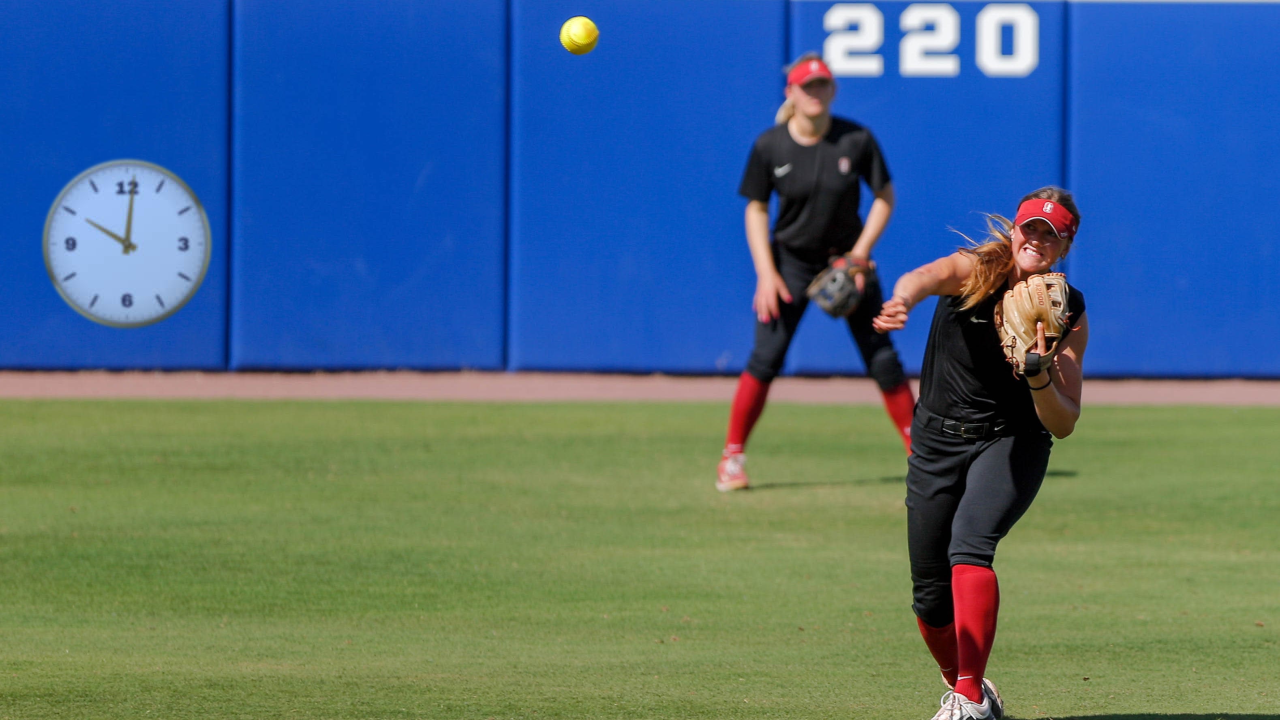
10:01
